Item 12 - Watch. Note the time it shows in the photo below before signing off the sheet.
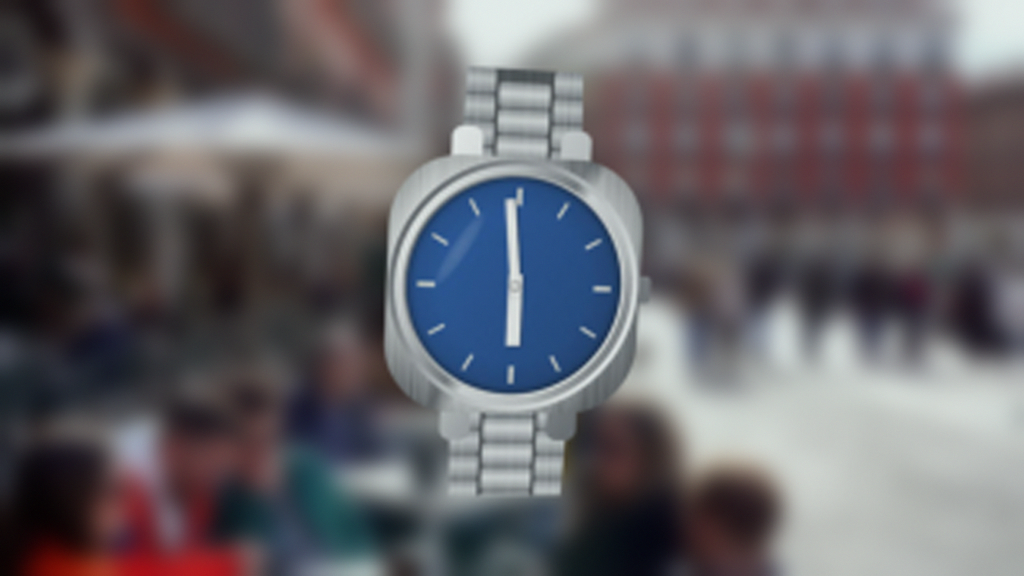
5:59
